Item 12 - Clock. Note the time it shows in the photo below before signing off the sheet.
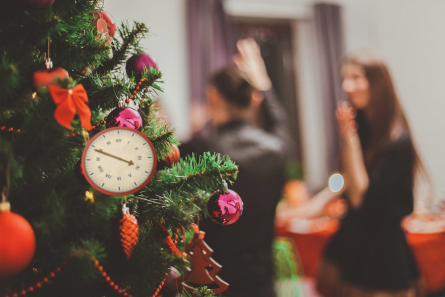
3:49
